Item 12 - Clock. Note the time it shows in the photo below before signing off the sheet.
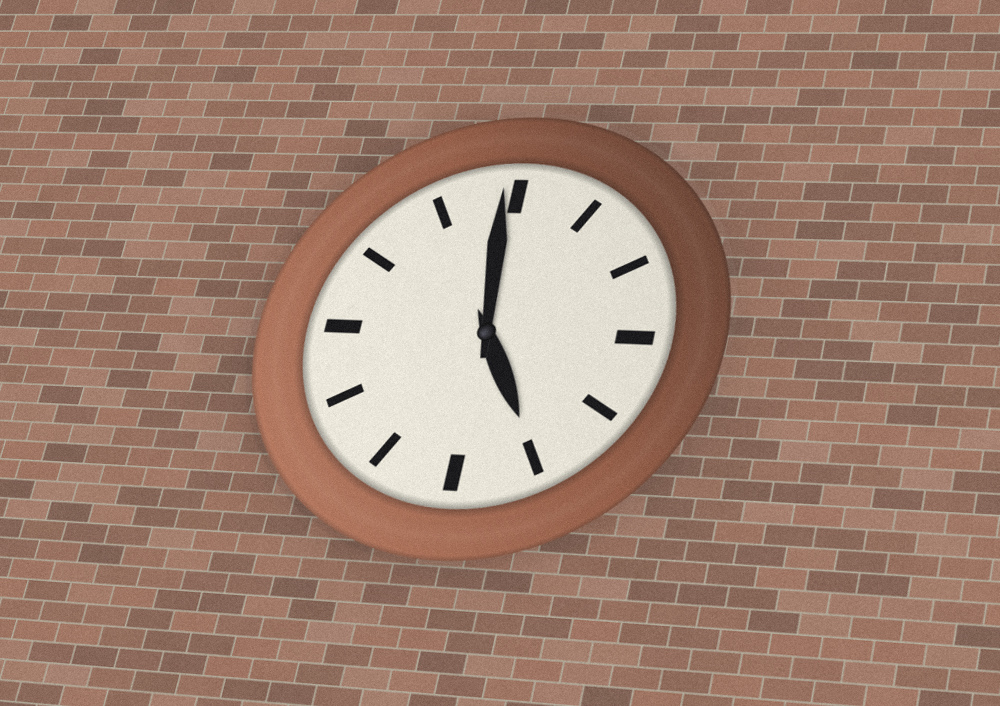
4:59
